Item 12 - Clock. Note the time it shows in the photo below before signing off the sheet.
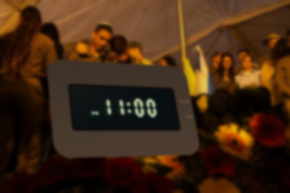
11:00
